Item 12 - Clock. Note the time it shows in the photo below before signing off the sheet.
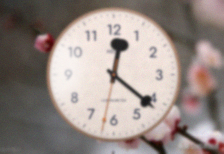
12:21:32
